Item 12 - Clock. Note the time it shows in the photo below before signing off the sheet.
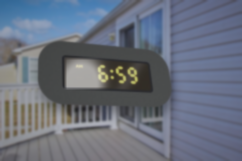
6:59
